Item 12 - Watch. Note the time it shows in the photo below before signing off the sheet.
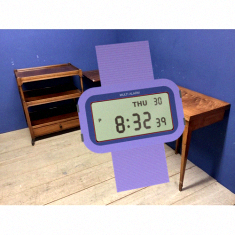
8:32:39
